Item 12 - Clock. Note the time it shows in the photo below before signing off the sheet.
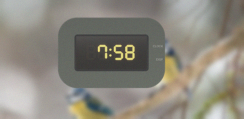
7:58
